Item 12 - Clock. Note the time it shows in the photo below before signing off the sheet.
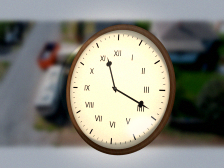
11:19
